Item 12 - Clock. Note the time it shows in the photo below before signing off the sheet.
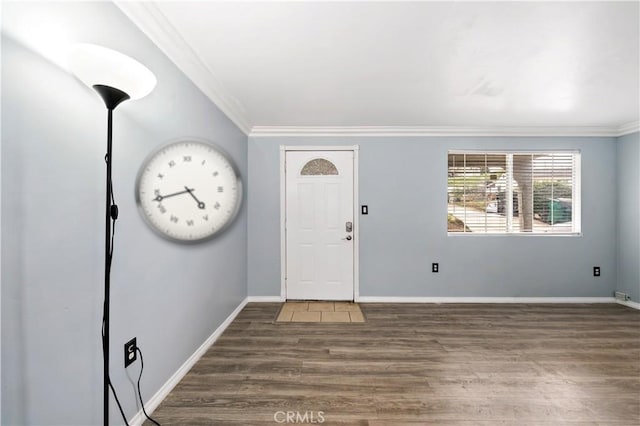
4:43
